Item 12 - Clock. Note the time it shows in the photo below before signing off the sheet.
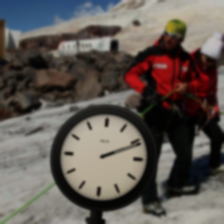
2:11
